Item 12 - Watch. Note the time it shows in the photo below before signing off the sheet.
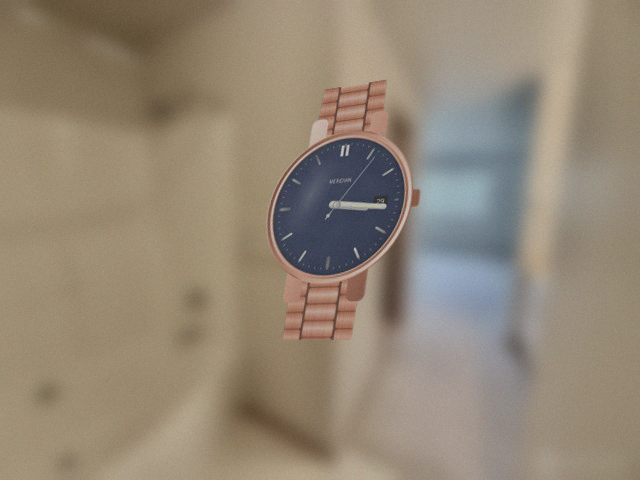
3:16:06
